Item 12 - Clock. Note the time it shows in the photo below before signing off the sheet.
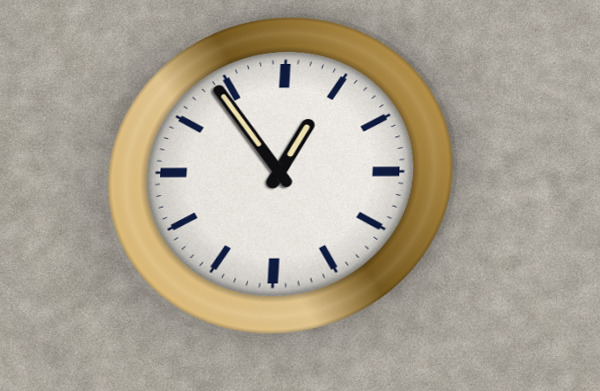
12:54
